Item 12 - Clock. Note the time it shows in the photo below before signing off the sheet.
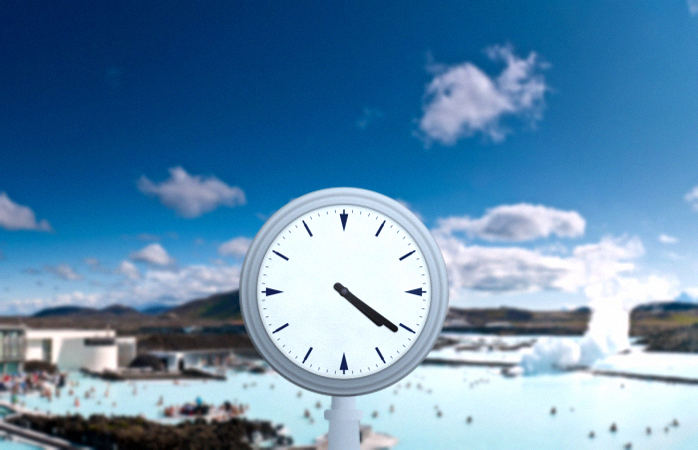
4:21
